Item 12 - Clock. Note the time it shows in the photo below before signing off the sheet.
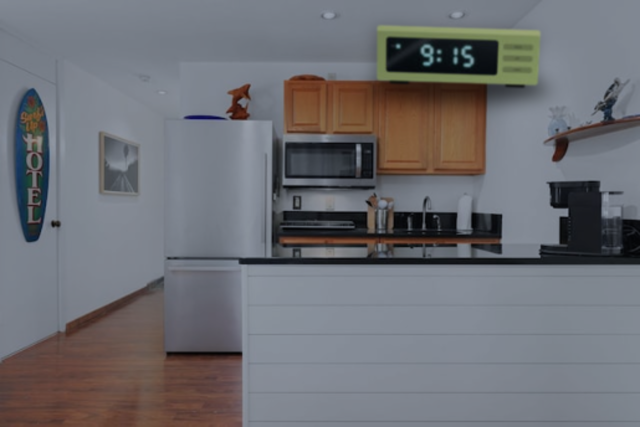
9:15
